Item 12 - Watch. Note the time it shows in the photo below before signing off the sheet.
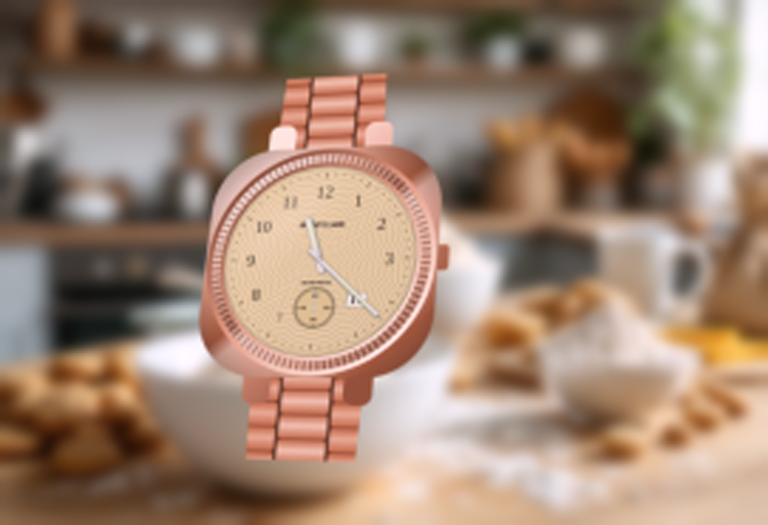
11:22
